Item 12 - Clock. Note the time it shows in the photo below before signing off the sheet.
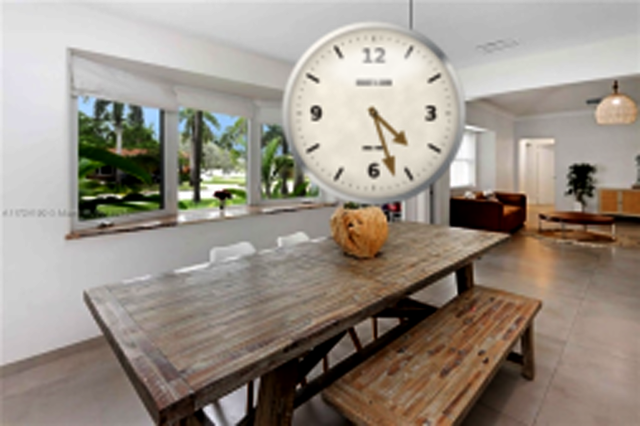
4:27
